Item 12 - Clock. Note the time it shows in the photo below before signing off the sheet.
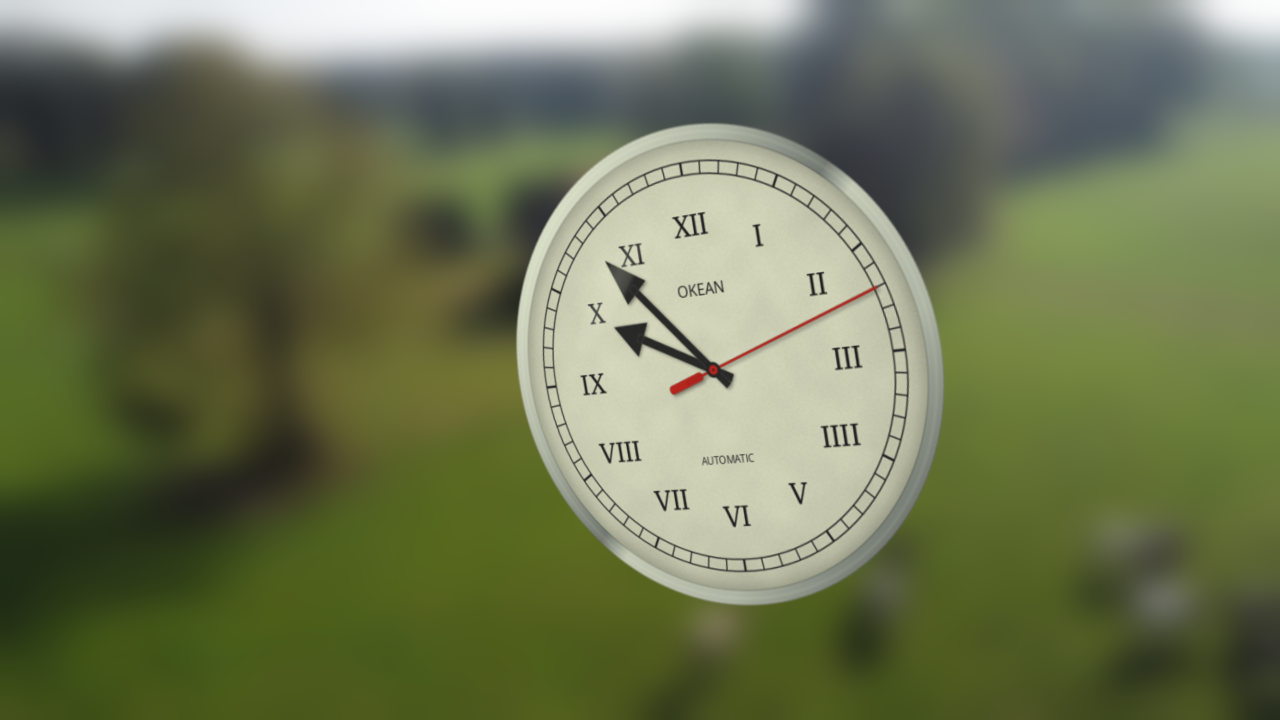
9:53:12
